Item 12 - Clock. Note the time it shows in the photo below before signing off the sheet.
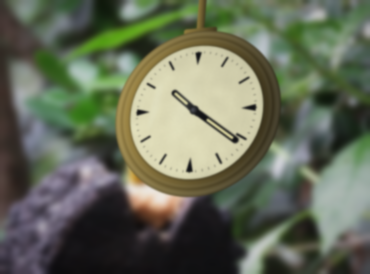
10:21
